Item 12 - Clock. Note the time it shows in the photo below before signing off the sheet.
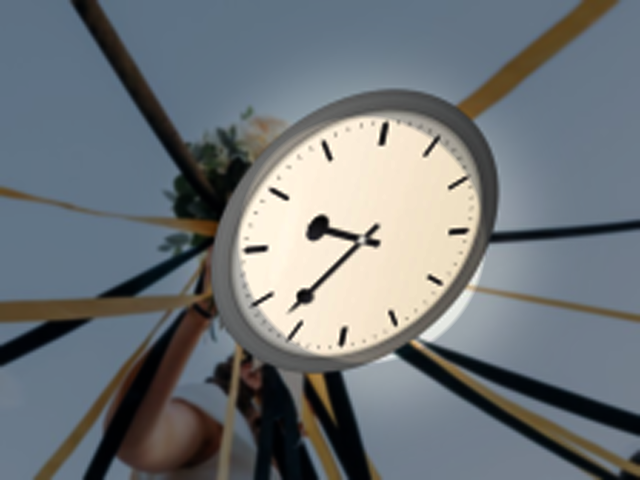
9:37
